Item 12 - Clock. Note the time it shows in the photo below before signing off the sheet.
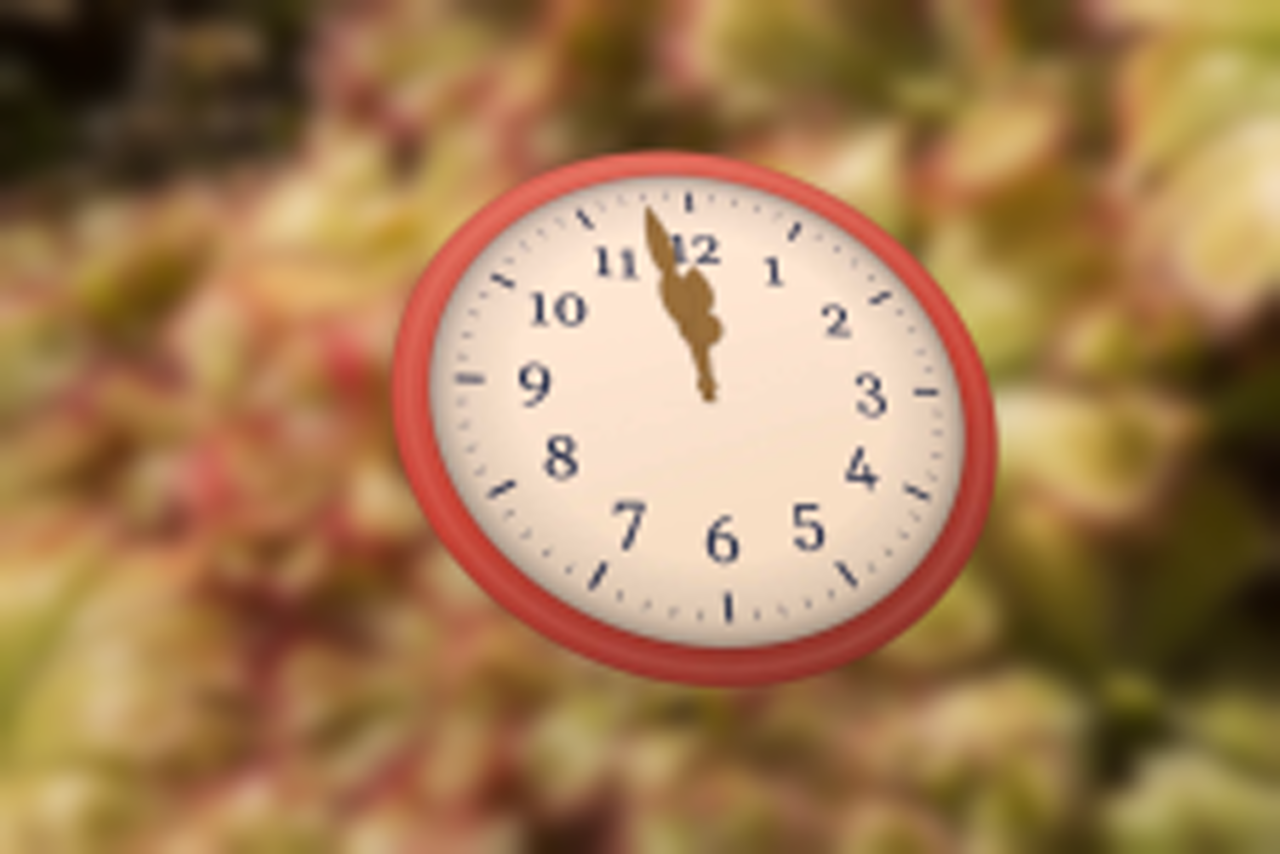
11:58
